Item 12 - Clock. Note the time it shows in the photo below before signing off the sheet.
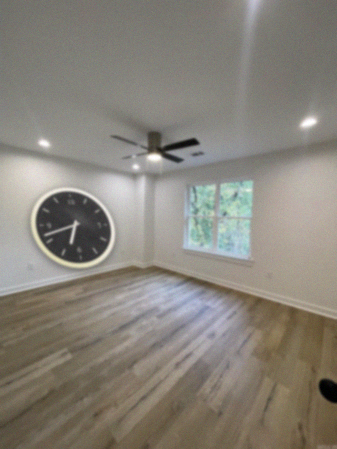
6:42
